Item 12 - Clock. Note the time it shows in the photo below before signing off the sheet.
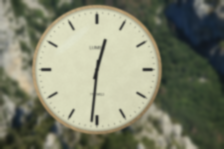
12:31
